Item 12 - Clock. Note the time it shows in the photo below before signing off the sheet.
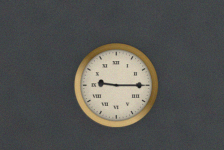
9:15
